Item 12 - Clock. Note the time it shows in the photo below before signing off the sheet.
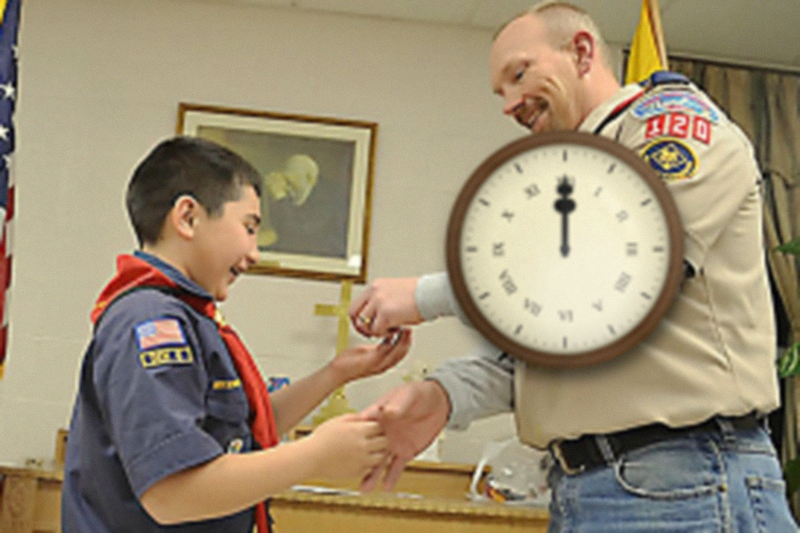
12:00
